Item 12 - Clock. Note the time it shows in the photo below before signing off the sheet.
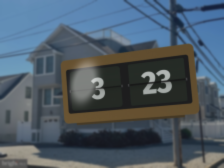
3:23
